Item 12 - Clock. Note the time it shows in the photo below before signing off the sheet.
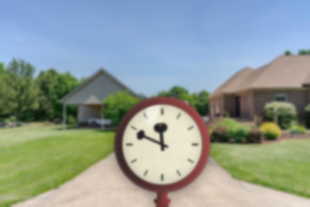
11:49
